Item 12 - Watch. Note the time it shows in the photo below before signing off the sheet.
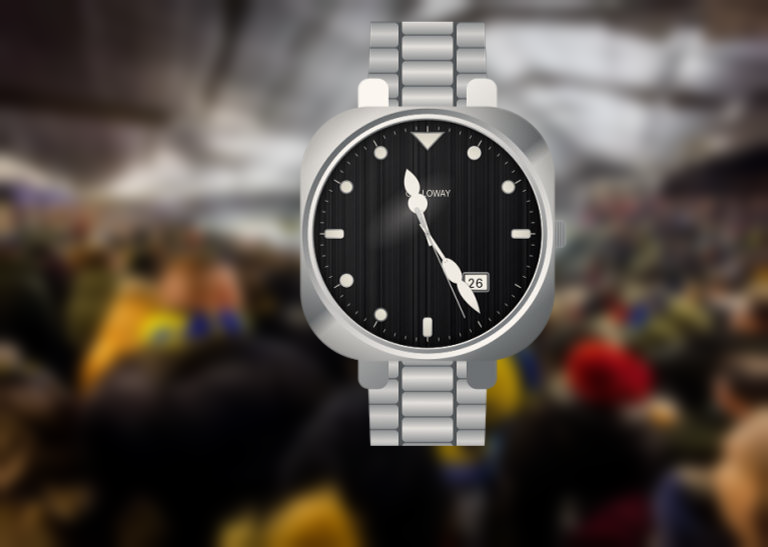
11:24:26
